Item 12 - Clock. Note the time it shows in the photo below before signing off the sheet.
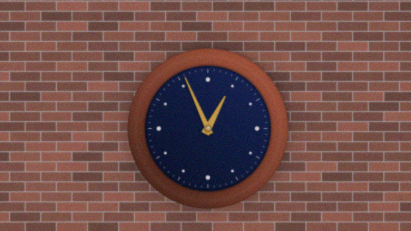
12:56
